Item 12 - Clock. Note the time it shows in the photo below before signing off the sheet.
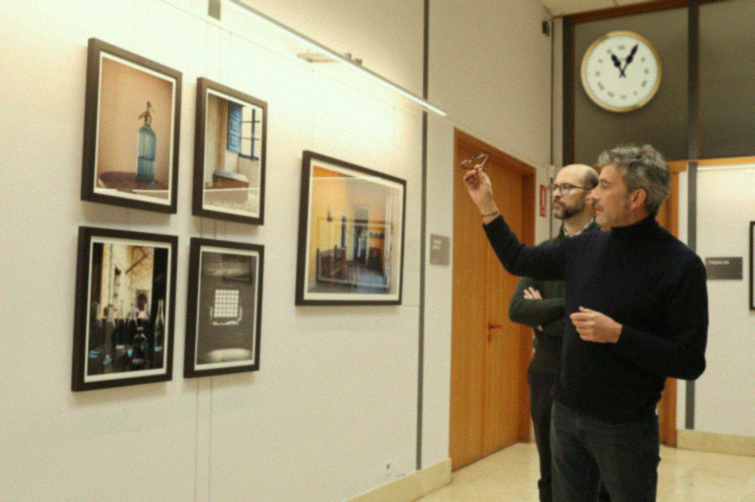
11:05
